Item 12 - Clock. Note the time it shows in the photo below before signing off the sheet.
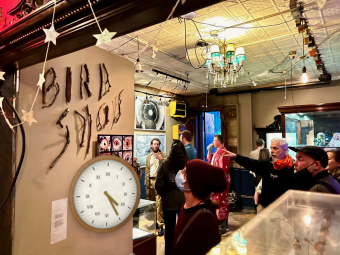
4:25
